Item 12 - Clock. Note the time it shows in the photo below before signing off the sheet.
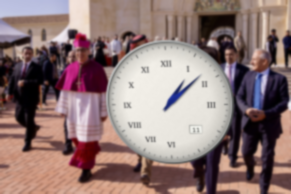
1:08
